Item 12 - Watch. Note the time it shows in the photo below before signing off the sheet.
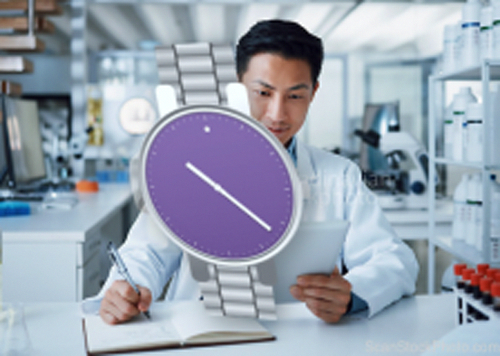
10:22
